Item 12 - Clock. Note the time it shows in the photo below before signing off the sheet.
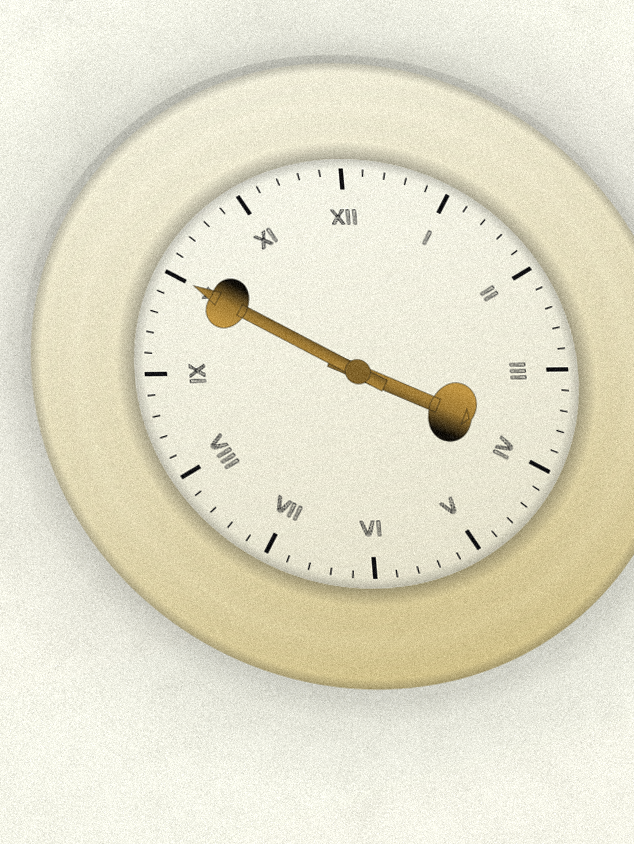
3:50
